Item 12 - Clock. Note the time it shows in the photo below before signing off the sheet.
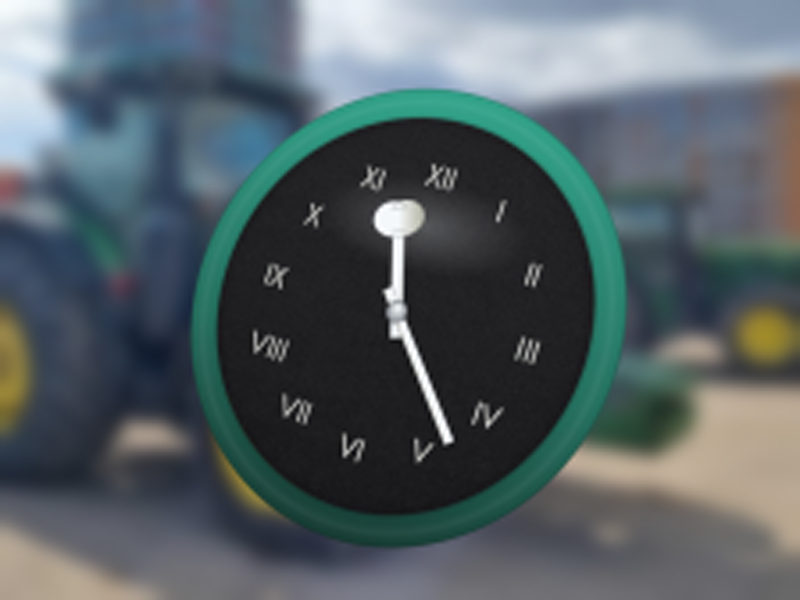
11:23
